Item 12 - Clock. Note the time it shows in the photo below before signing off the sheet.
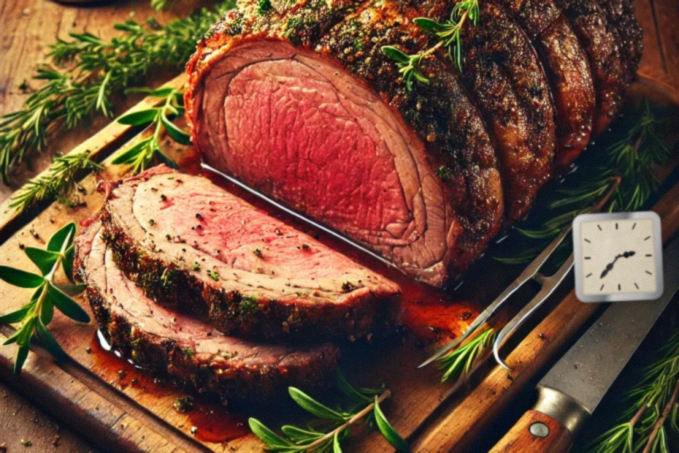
2:37
